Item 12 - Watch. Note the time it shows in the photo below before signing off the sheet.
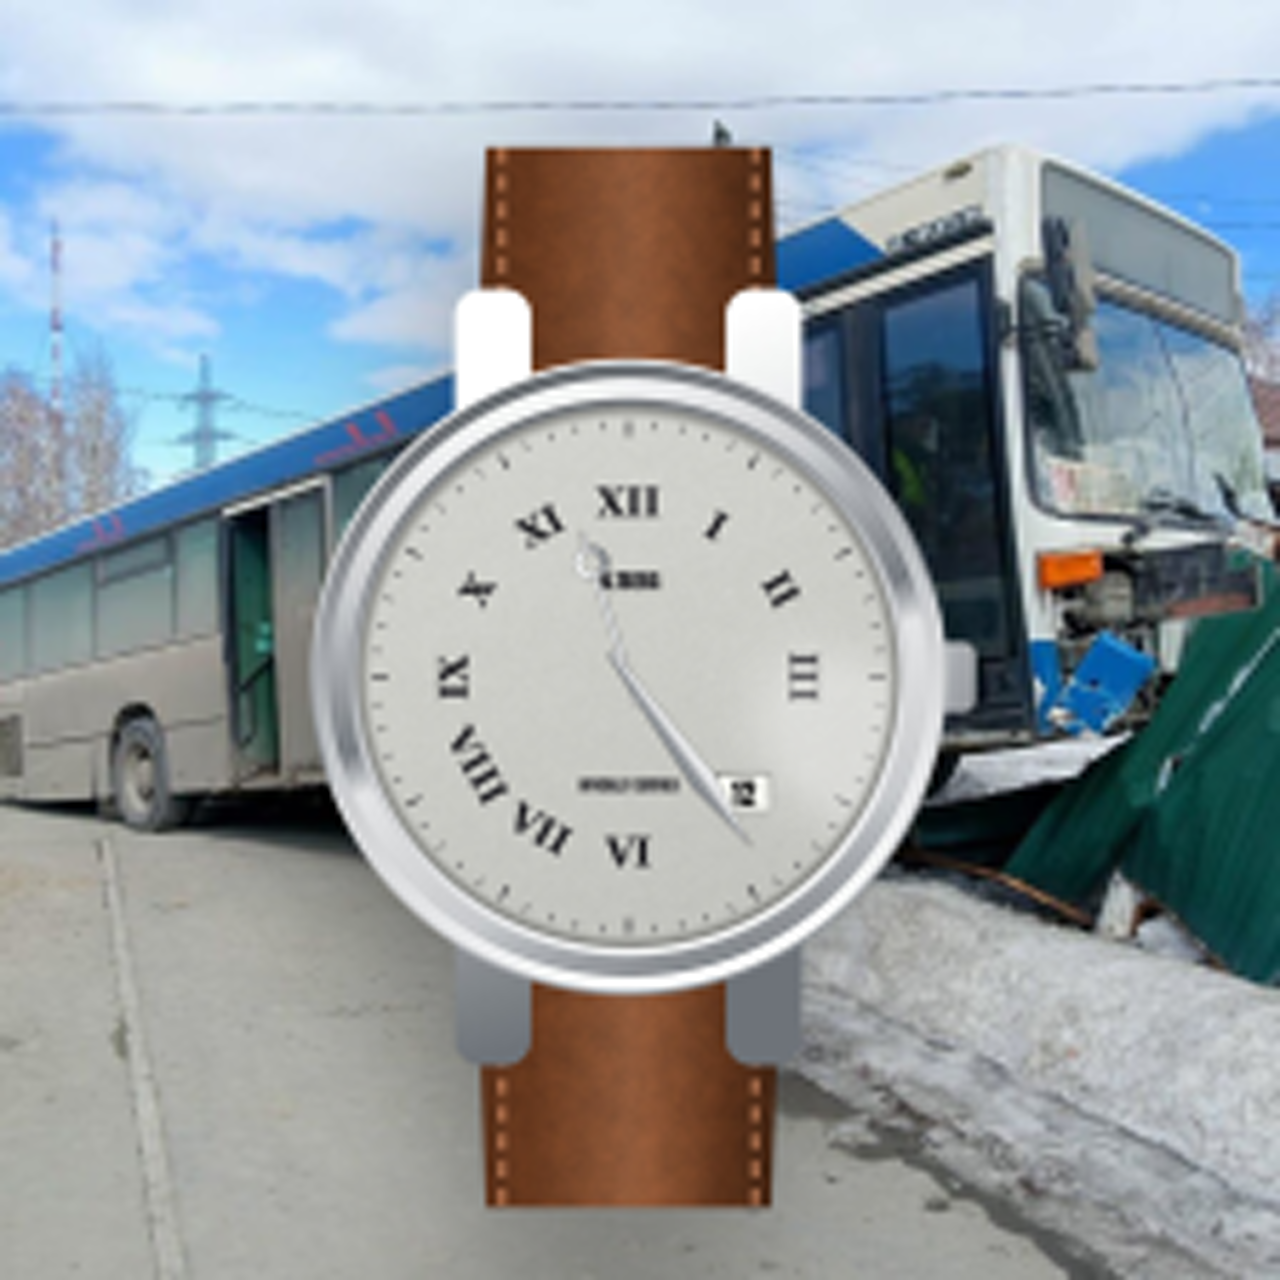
11:24
